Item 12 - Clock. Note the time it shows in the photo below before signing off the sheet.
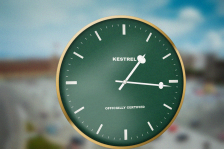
1:16
